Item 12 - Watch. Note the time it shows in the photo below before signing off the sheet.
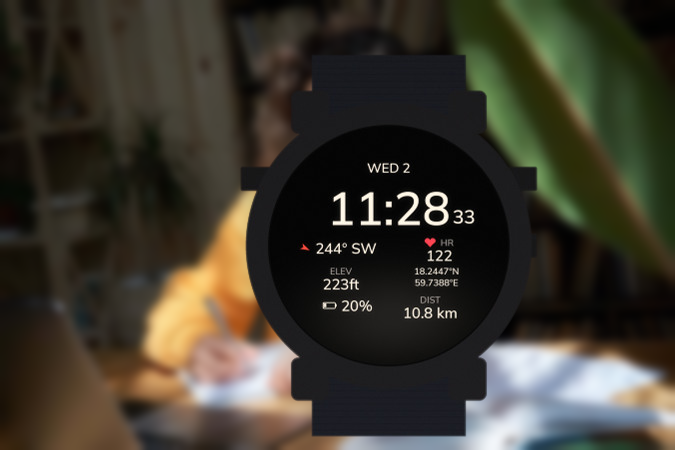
11:28:33
